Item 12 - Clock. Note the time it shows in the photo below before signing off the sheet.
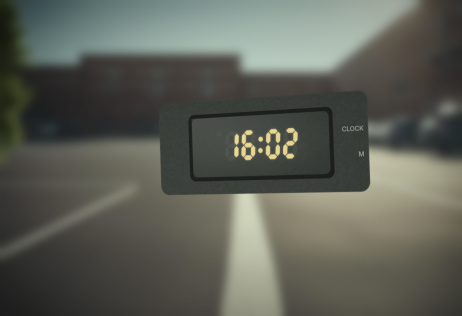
16:02
